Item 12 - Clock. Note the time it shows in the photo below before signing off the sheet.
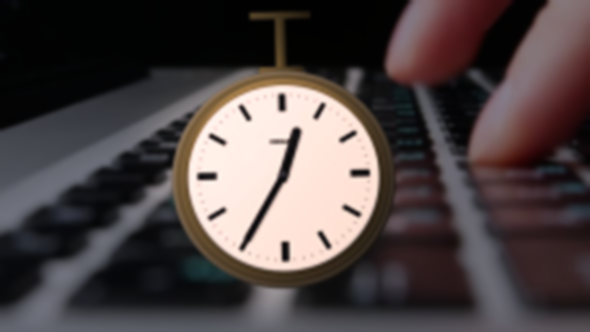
12:35
